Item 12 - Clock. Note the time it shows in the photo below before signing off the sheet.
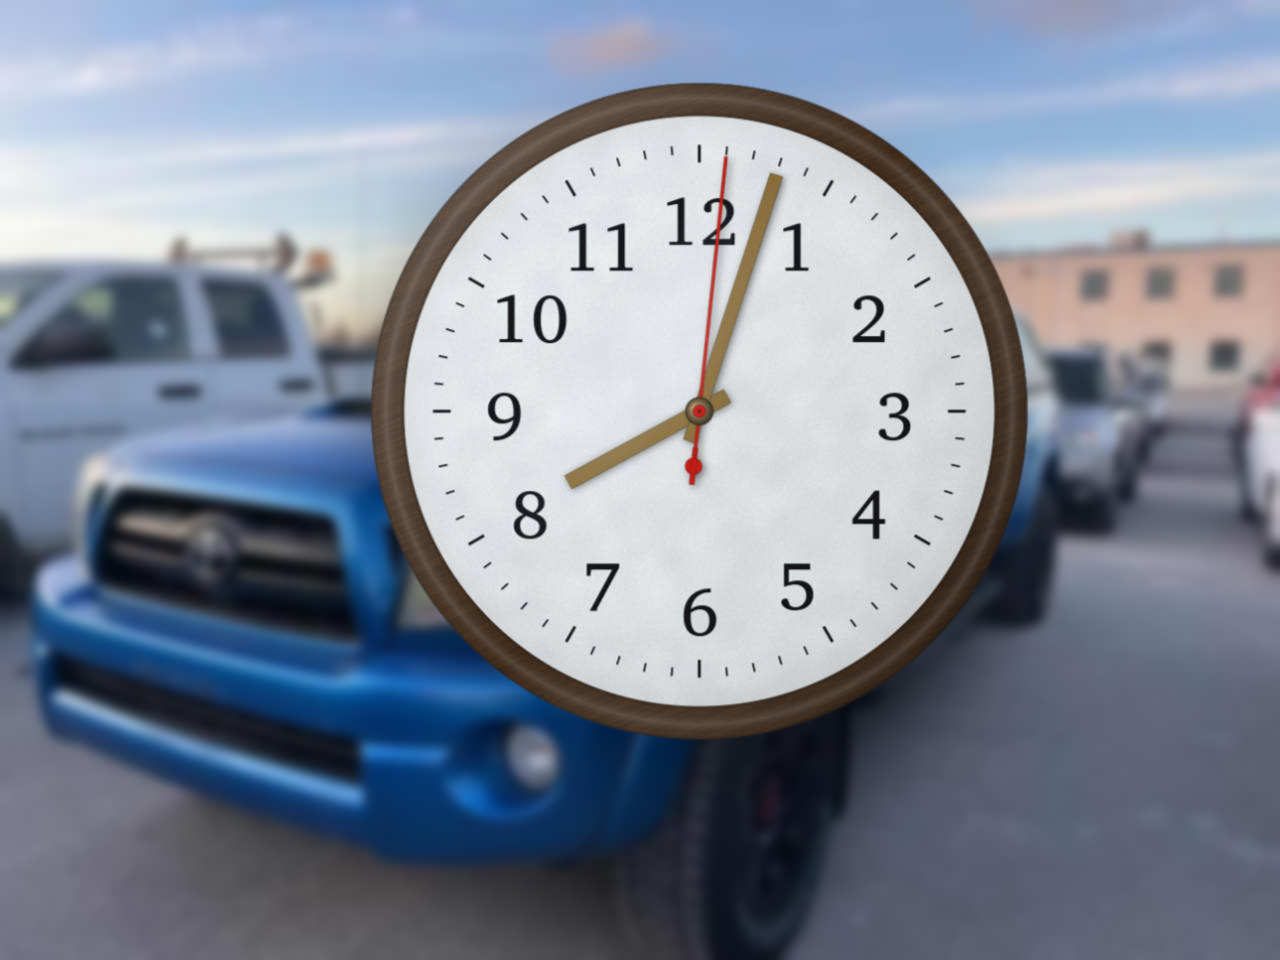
8:03:01
